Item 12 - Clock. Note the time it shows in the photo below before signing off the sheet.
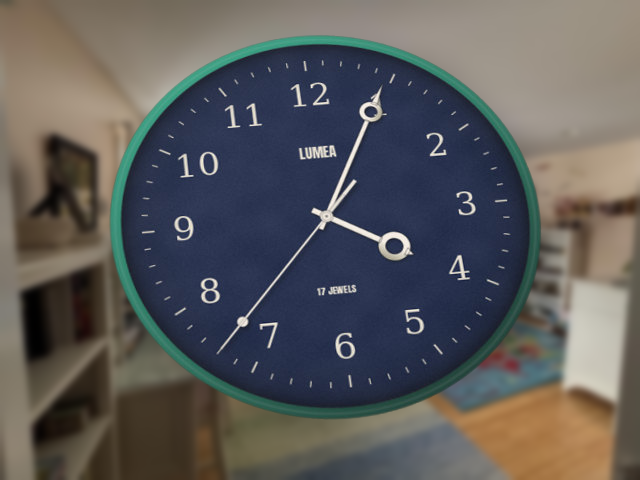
4:04:37
